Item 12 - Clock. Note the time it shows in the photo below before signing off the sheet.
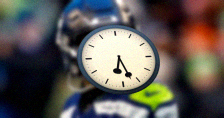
6:27
